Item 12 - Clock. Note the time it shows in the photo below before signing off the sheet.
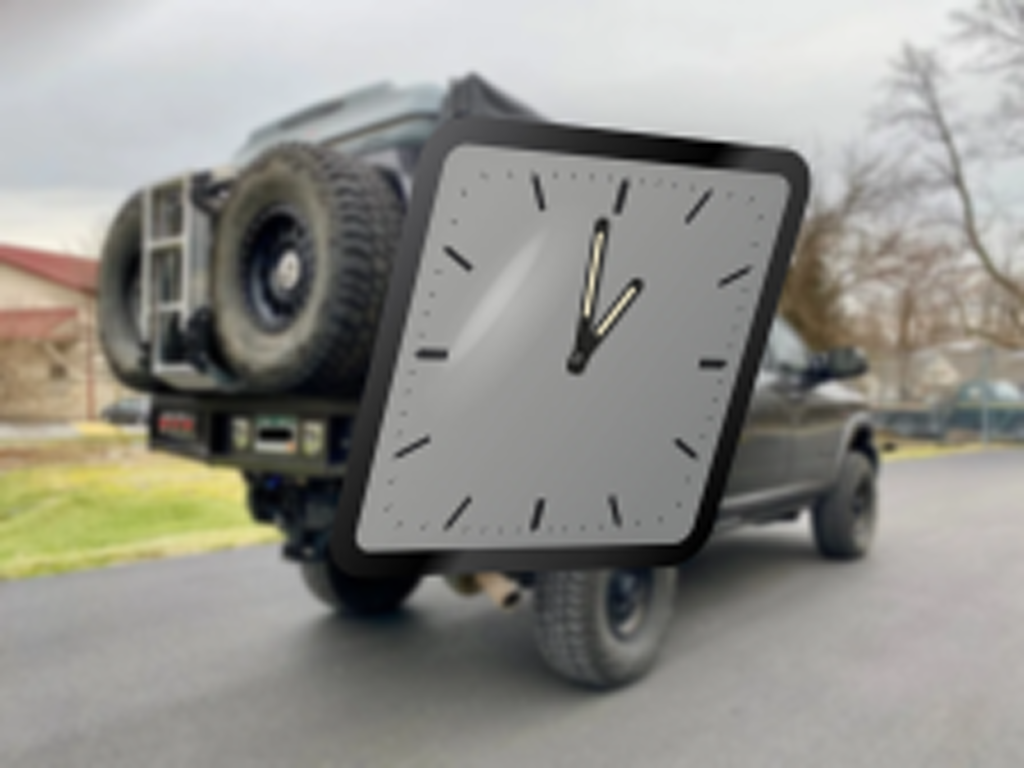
12:59
